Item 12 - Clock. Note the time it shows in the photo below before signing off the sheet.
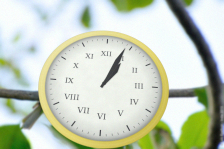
1:04
